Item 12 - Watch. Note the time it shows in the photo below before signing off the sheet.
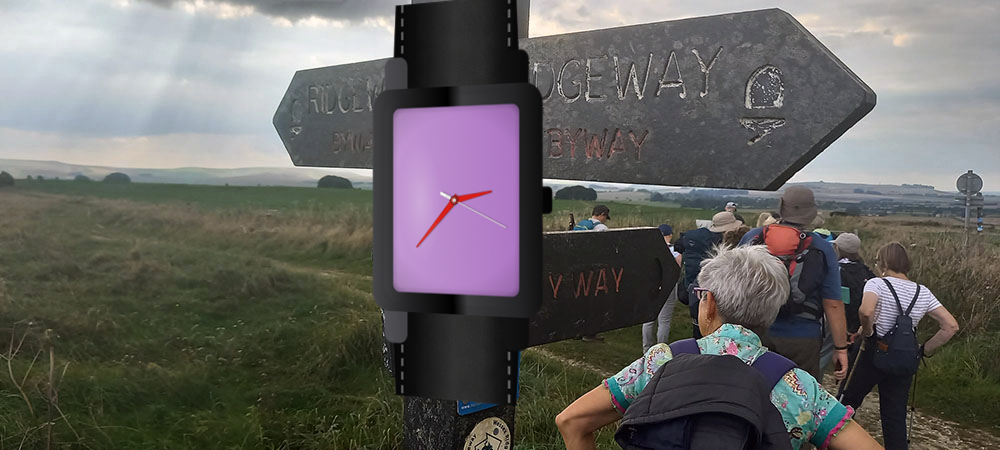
2:37:19
